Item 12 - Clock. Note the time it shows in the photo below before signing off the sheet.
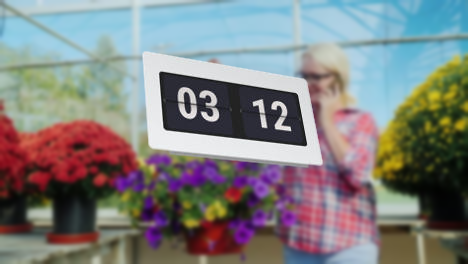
3:12
